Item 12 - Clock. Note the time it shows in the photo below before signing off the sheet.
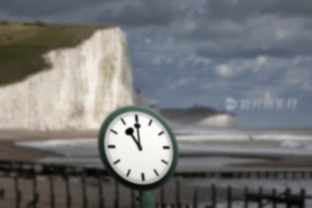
11:00
